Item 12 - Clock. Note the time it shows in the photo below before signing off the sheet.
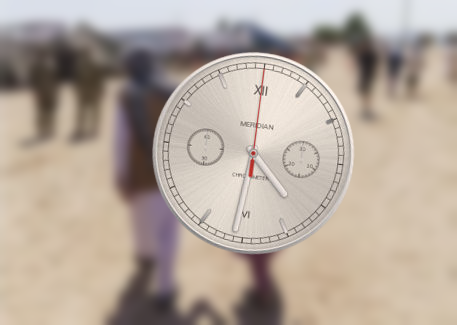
4:31
